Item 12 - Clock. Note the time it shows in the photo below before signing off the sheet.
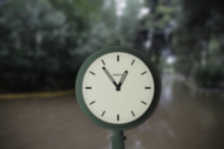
12:54
